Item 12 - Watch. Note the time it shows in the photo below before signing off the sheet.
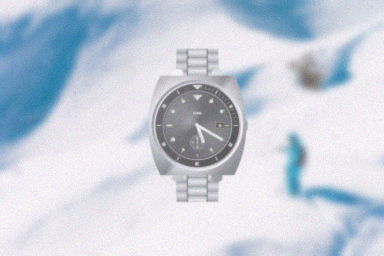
5:20
